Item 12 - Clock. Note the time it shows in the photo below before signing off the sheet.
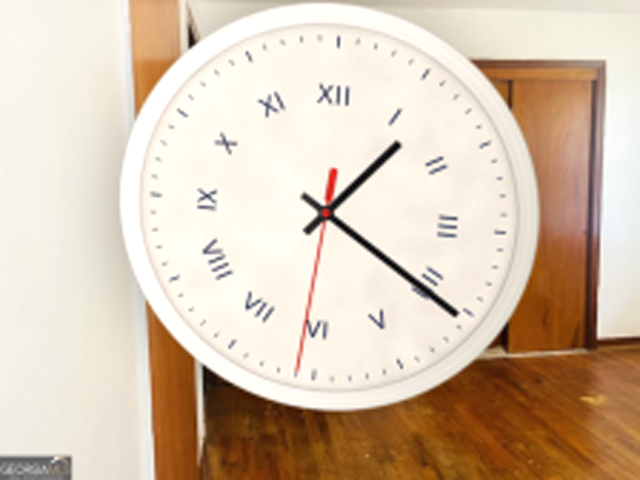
1:20:31
